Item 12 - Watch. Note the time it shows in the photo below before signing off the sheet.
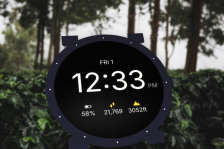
12:33
